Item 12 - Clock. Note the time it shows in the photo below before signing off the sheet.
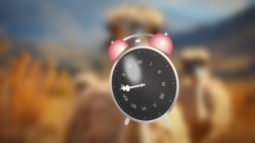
8:44
